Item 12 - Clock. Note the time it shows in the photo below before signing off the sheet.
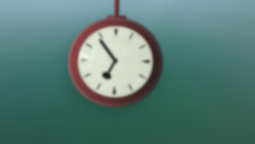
6:54
